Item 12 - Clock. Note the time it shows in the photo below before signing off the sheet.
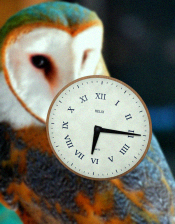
6:15
